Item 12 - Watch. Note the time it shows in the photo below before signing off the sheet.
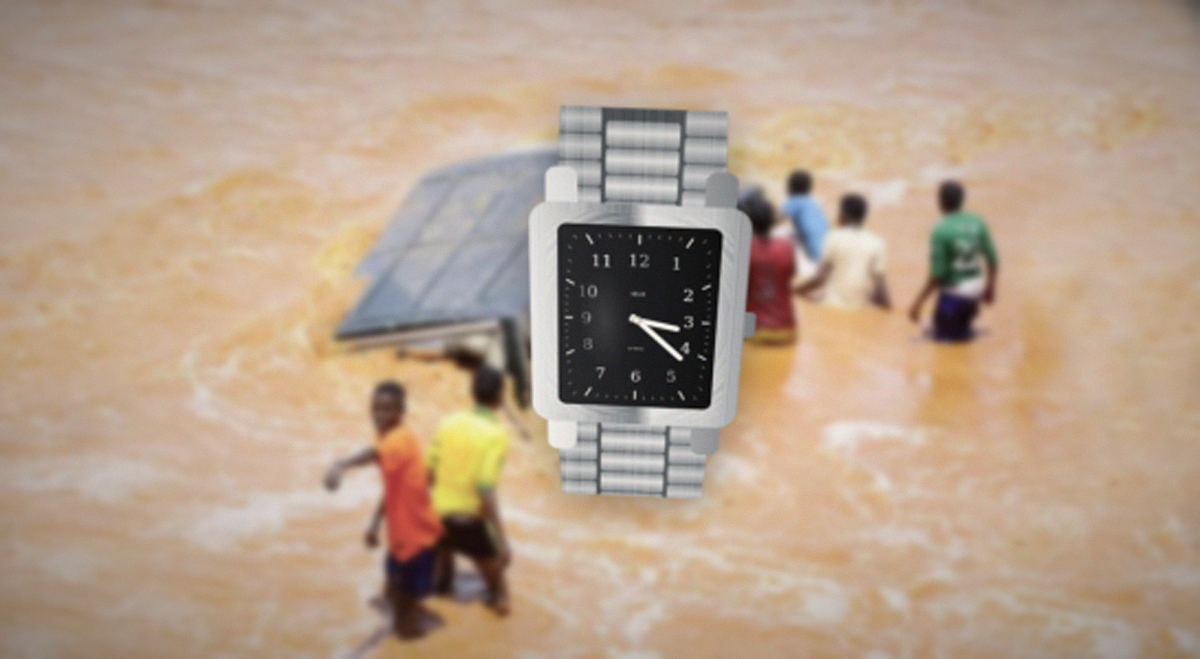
3:22
